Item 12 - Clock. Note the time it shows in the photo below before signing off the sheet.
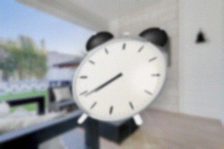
7:39
